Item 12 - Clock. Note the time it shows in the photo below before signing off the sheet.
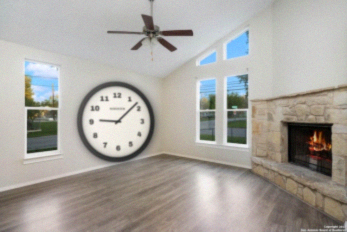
9:08
